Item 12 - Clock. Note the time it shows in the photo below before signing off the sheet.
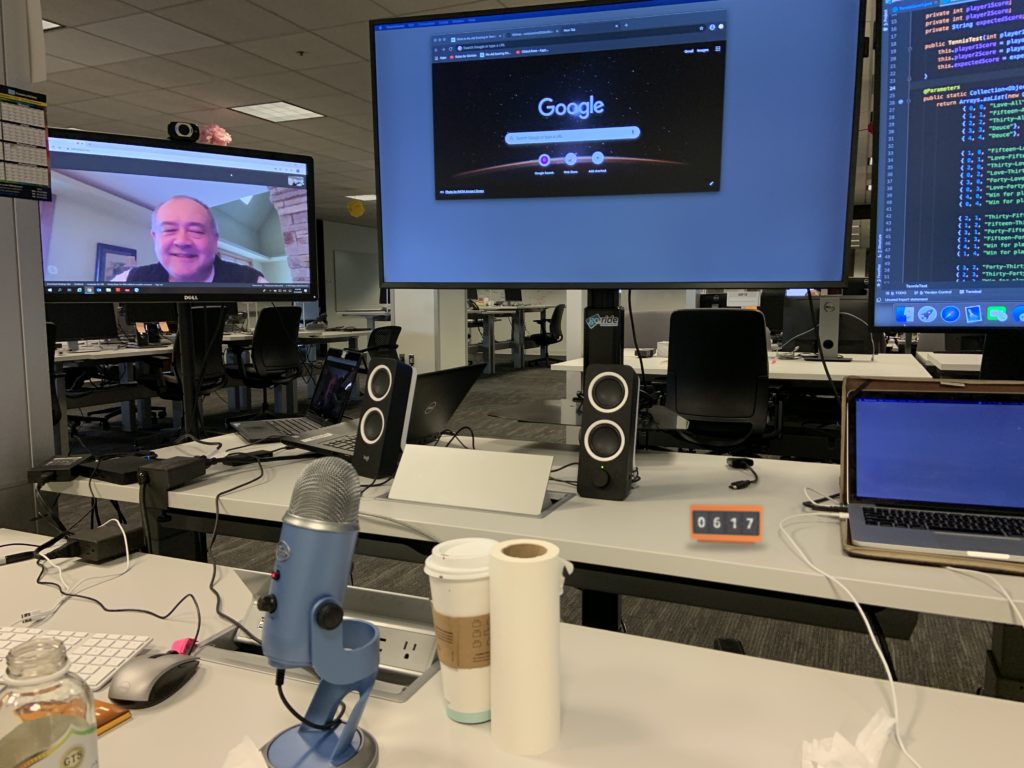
6:17
